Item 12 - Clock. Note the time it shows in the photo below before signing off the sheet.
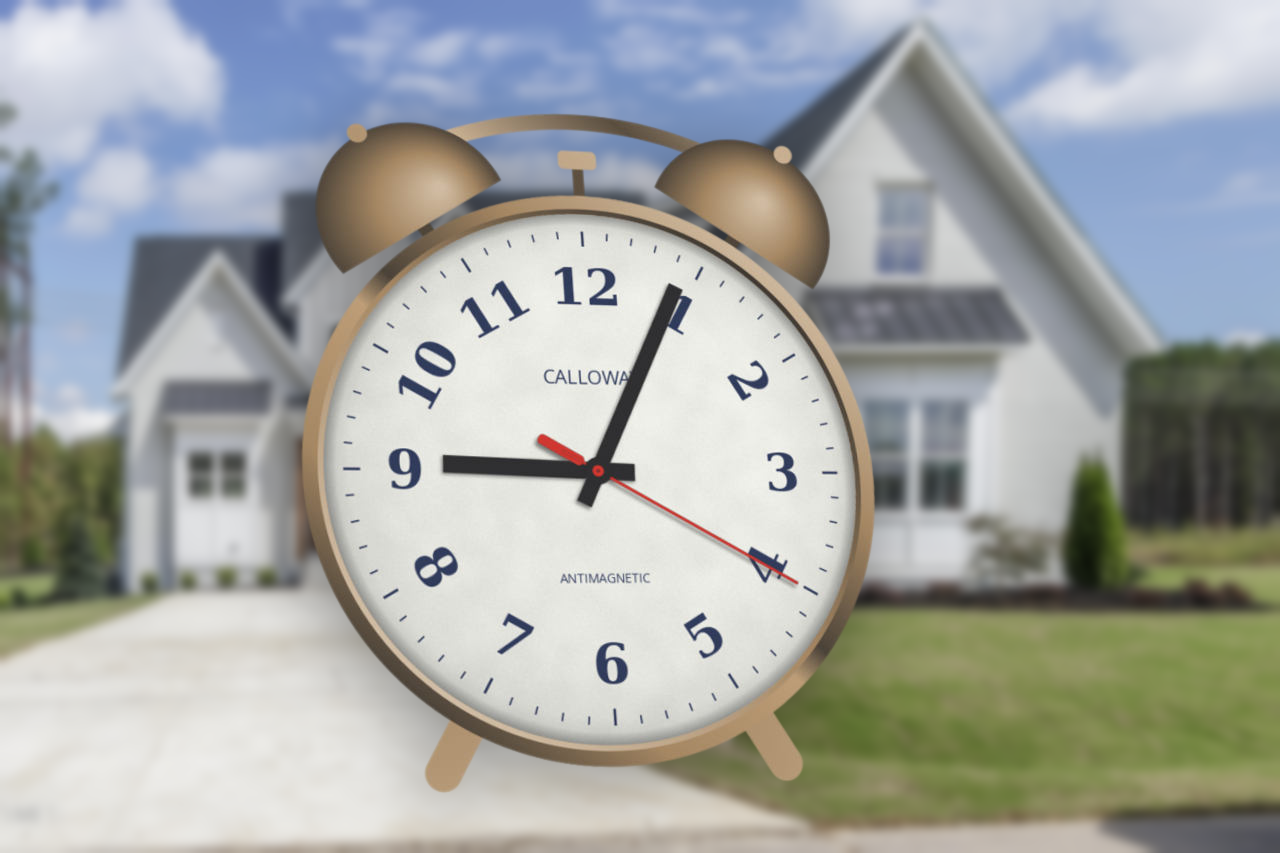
9:04:20
